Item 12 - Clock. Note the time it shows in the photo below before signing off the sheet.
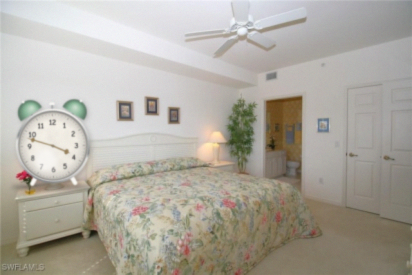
3:48
